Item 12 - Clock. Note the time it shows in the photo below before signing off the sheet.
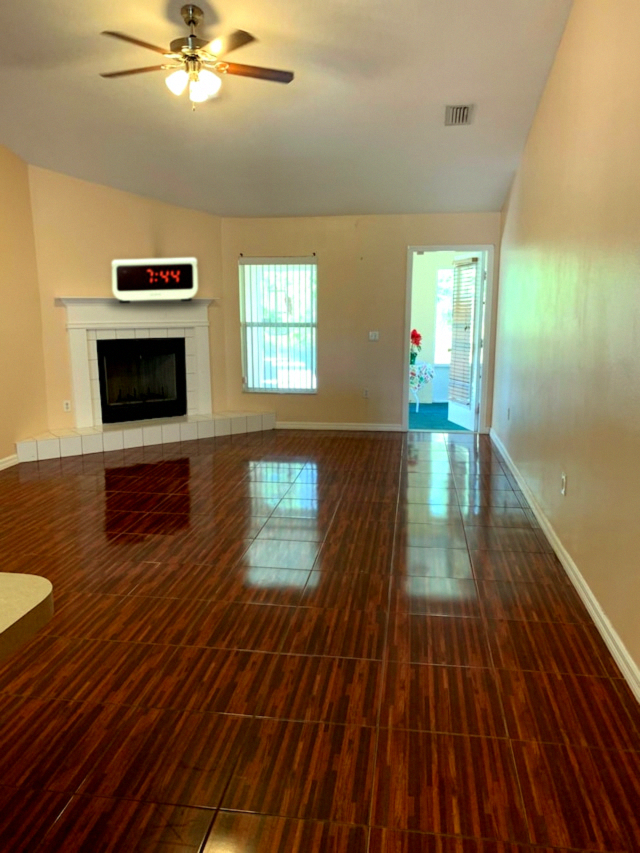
7:44
